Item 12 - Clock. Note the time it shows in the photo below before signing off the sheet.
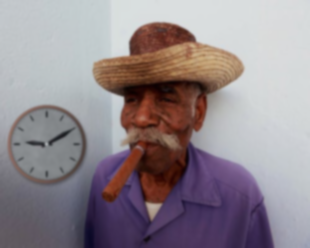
9:10
